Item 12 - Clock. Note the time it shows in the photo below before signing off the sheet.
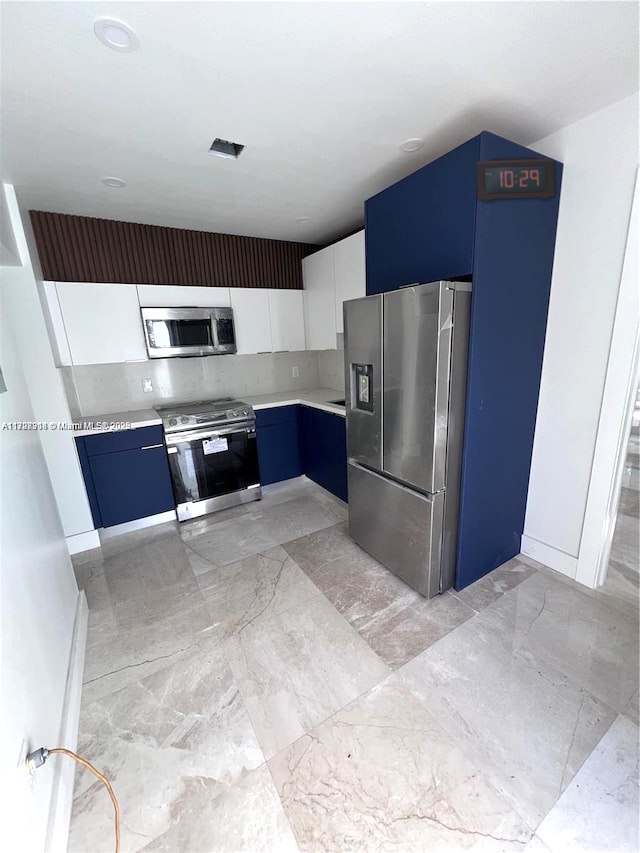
10:29
